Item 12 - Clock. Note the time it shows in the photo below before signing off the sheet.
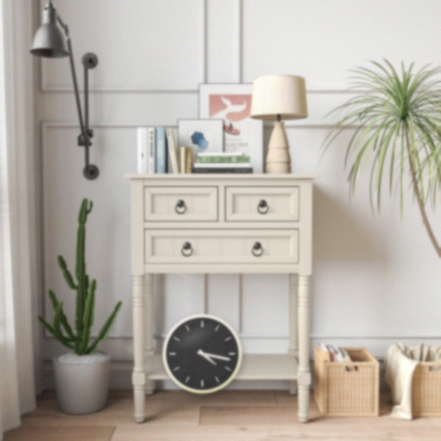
4:17
